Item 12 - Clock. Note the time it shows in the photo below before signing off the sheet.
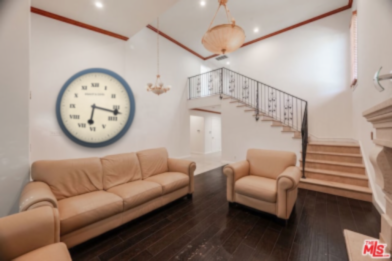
6:17
